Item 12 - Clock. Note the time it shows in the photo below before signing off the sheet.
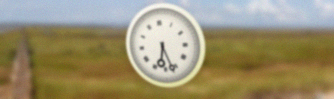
6:27
